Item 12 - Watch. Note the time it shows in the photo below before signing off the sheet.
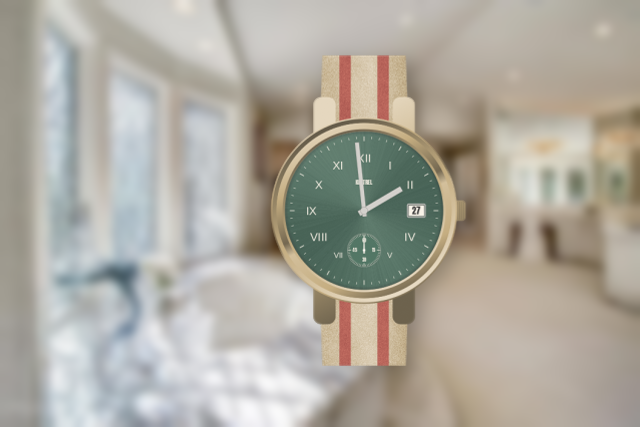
1:59
